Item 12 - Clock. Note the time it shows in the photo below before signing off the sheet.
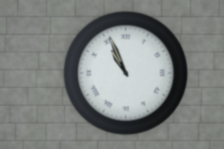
10:56
